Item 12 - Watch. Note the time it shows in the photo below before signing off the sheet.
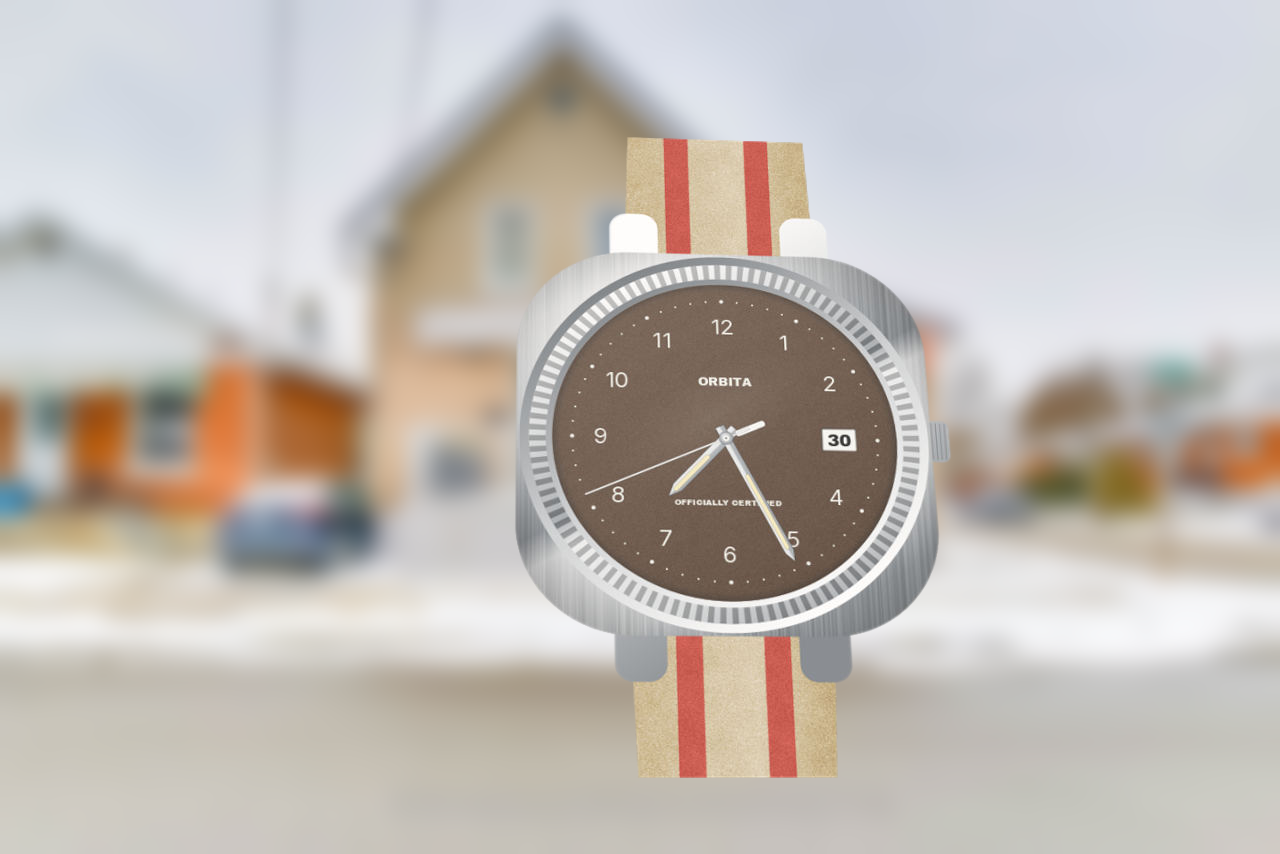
7:25:41
